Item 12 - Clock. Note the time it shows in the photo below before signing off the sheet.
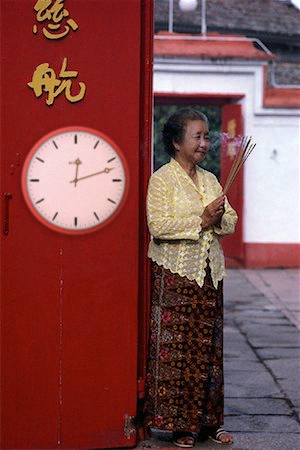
12:12
